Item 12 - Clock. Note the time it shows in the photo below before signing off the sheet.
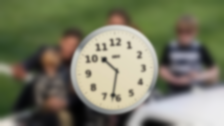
10:32
